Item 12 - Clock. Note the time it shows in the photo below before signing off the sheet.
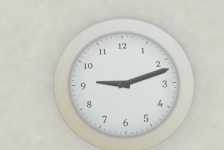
9:12
